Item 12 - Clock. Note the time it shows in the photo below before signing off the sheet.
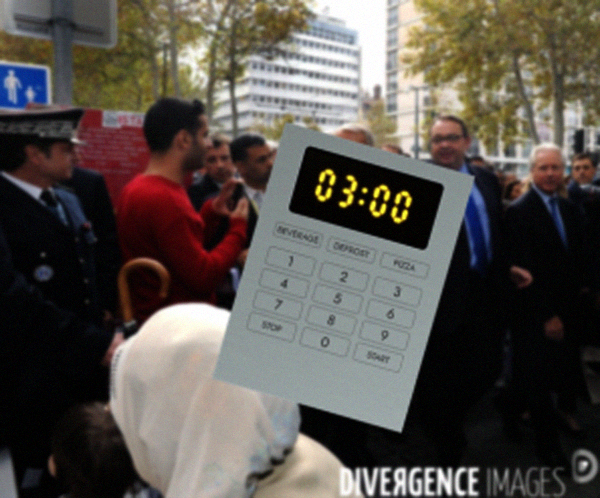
3:00
